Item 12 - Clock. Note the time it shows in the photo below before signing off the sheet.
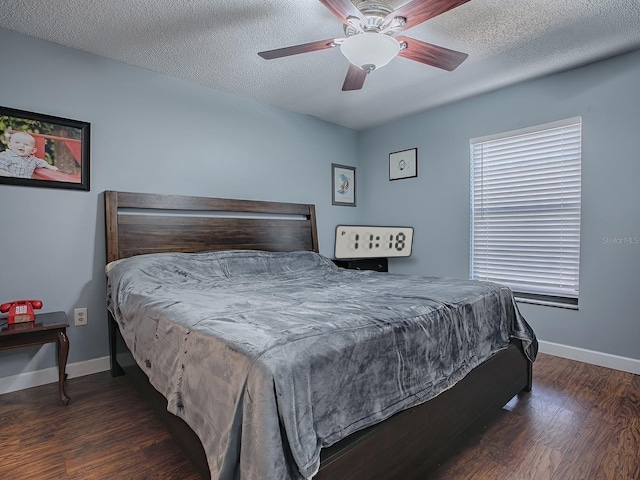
11:18
